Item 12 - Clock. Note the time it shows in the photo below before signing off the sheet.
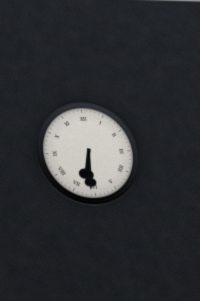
6:31
